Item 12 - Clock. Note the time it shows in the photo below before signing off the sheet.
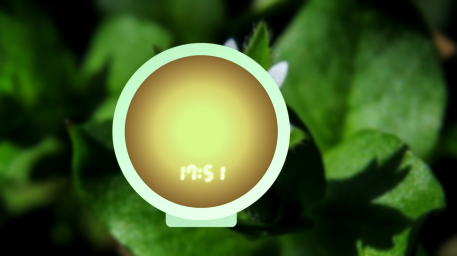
17:51
